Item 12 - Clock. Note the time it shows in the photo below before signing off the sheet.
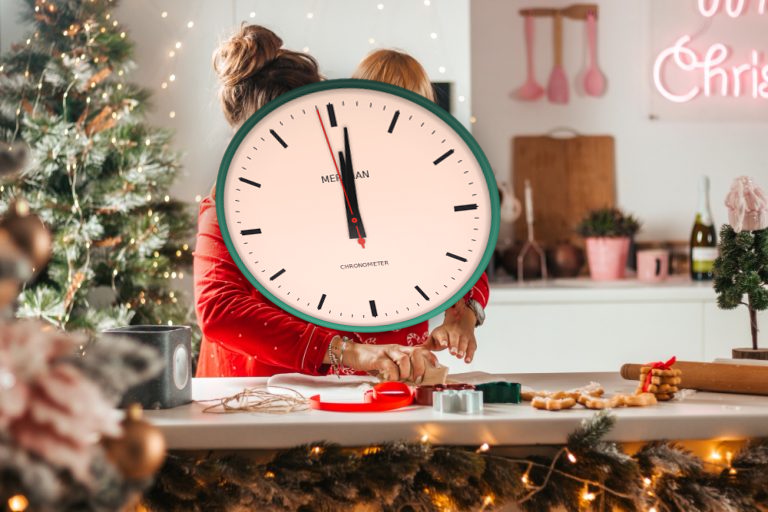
12:00:59
